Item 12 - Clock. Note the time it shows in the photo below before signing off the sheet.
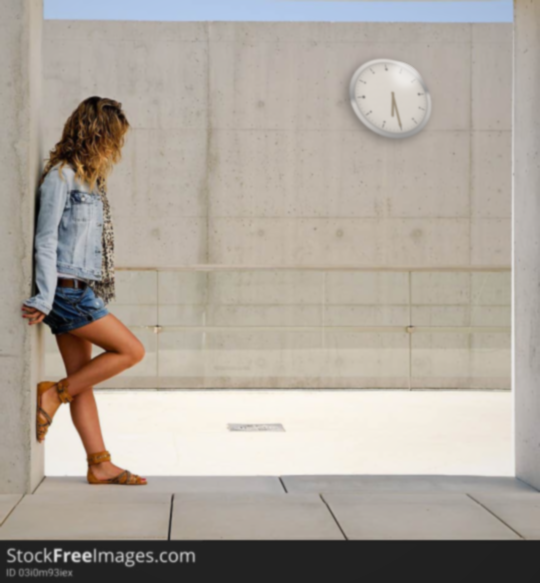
6:30
